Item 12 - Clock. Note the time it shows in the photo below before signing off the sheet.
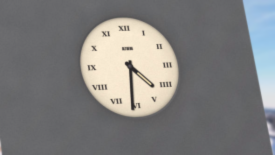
4:31
